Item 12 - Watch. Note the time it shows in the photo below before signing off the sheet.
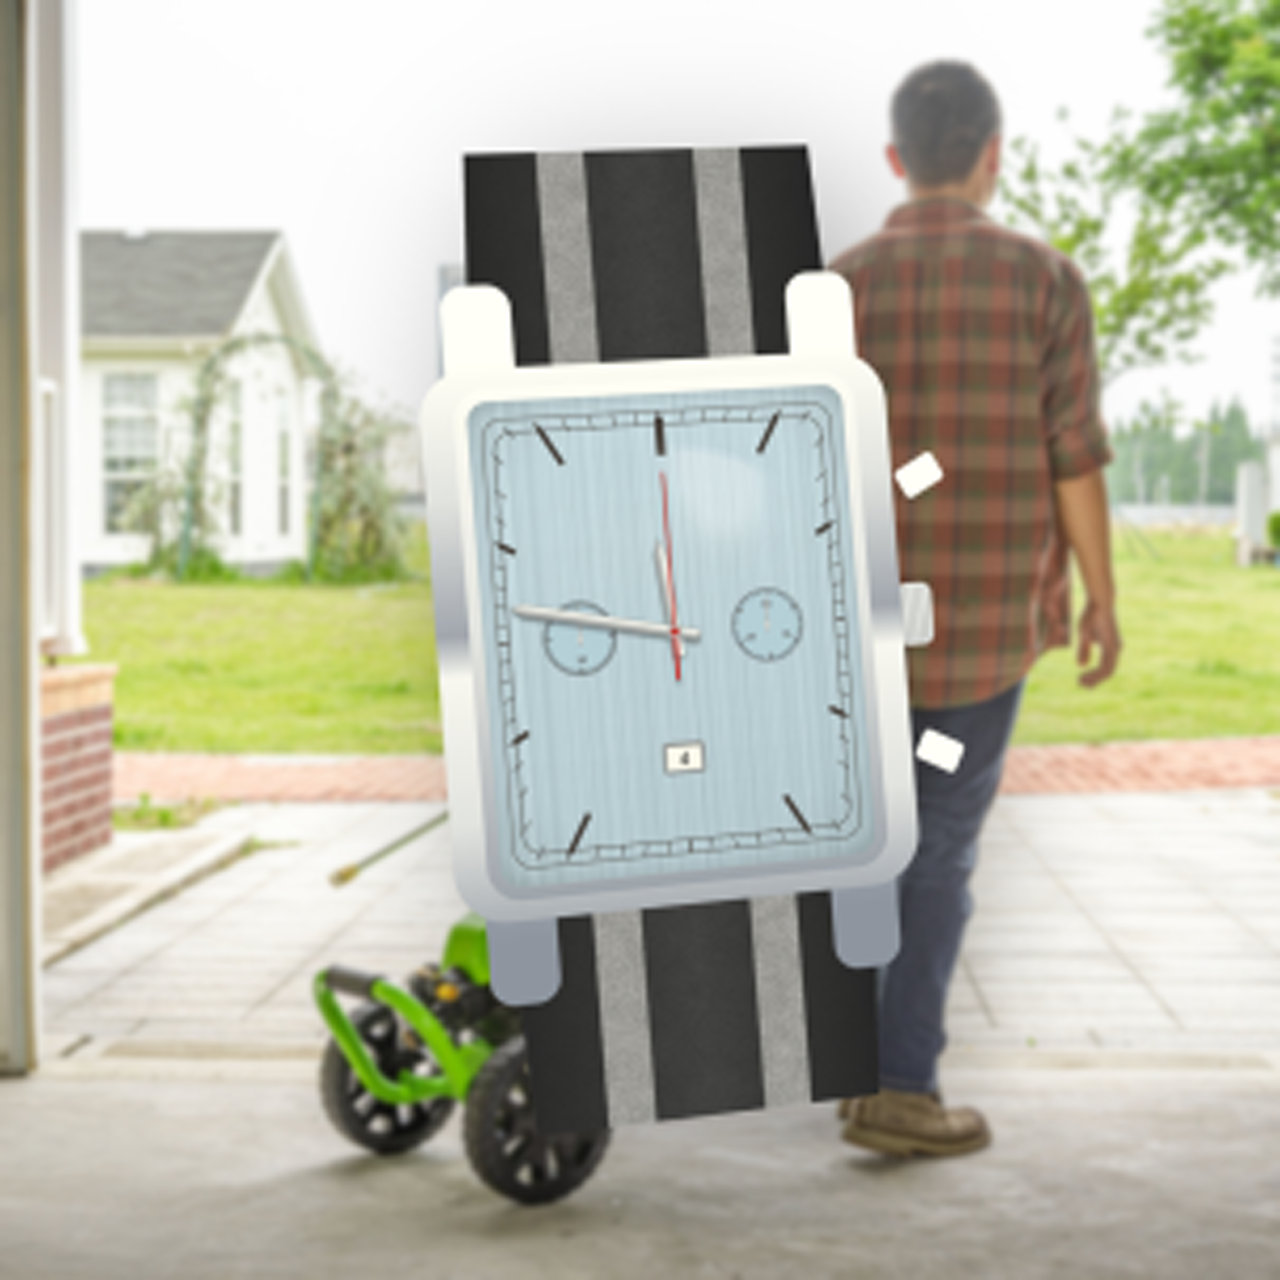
11:47
